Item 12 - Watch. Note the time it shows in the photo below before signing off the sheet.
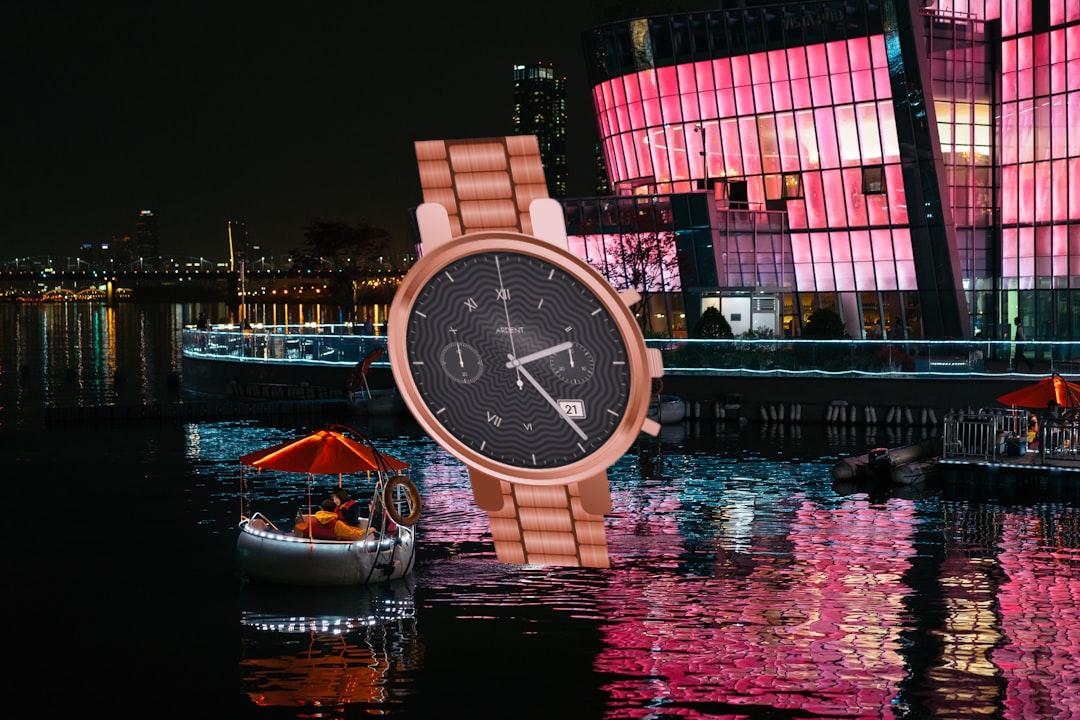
2:24
